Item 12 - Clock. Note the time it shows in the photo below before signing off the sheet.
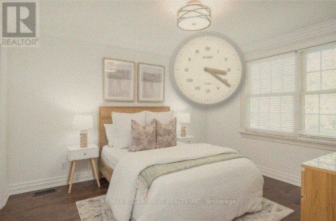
3:21
